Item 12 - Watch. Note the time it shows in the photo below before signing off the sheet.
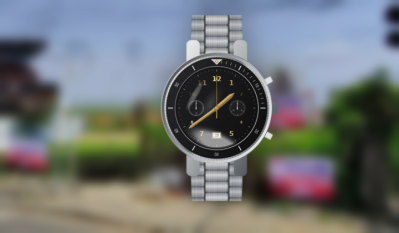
1:39
